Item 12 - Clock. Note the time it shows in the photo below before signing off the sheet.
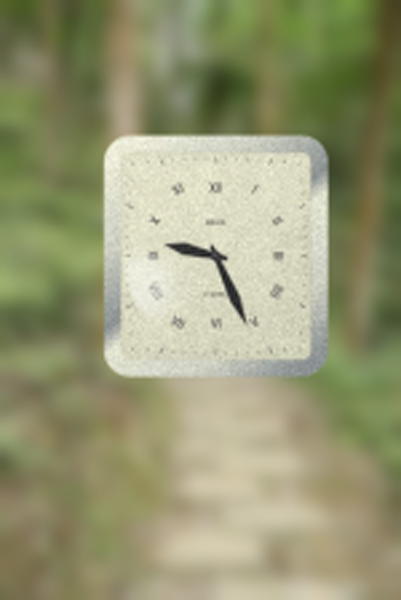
9:26
